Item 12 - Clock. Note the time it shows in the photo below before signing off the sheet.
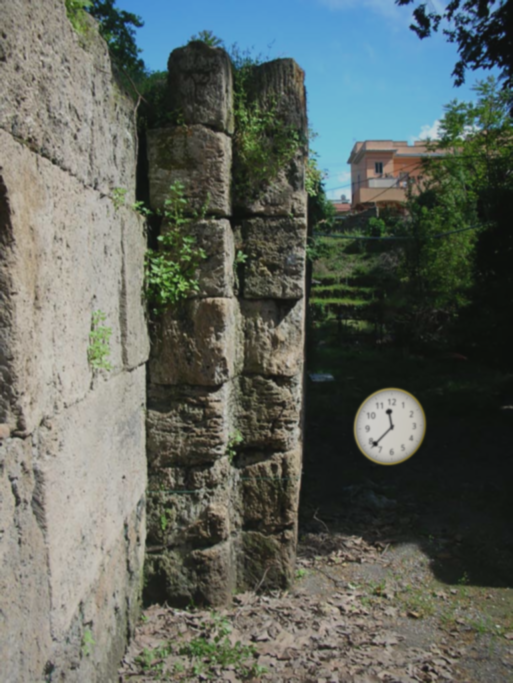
11:38
